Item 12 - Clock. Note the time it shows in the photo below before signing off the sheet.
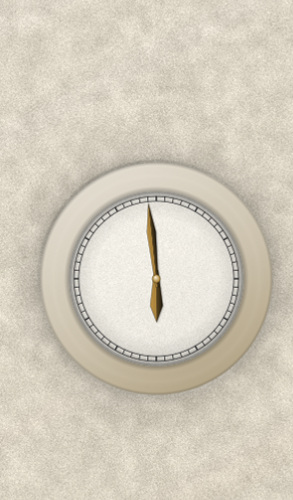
5:59
